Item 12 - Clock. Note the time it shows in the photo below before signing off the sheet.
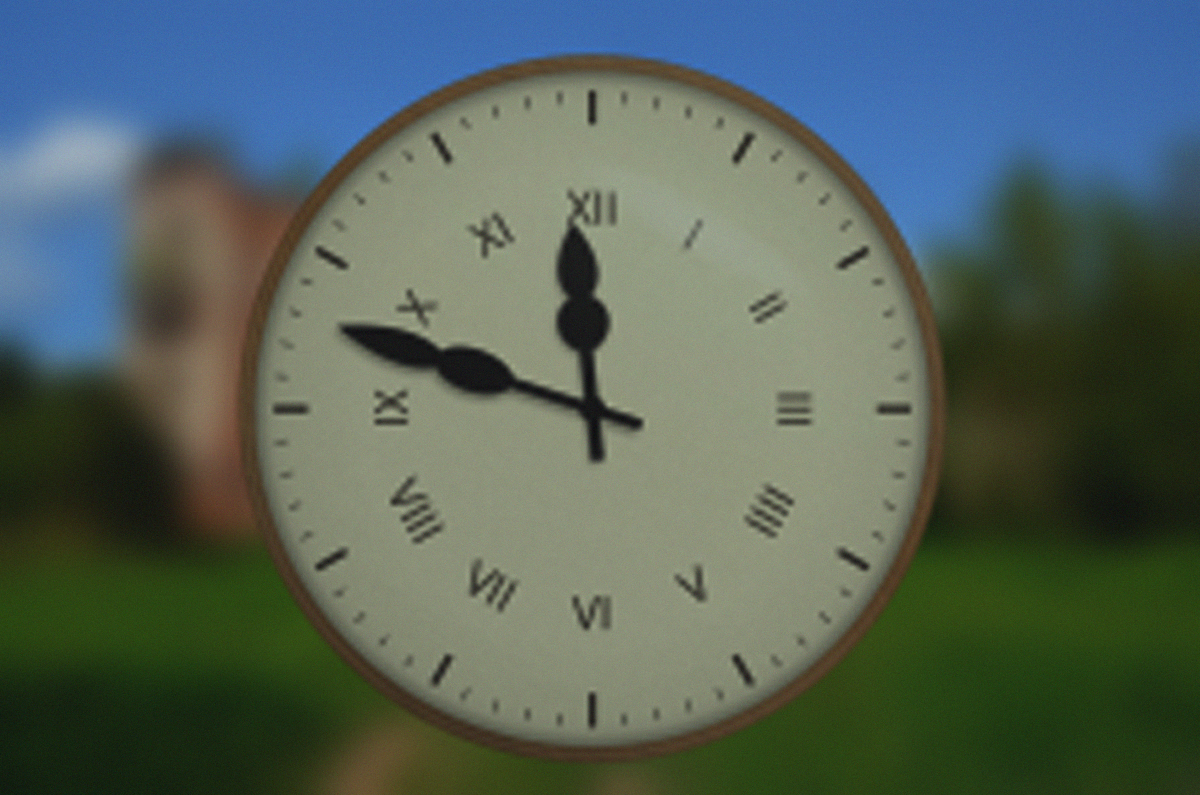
11:48
